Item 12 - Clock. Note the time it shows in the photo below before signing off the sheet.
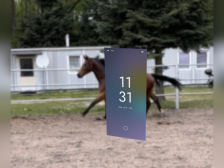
11:31
